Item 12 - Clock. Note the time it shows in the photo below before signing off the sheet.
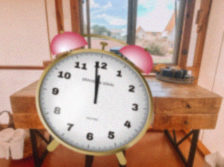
11:59
